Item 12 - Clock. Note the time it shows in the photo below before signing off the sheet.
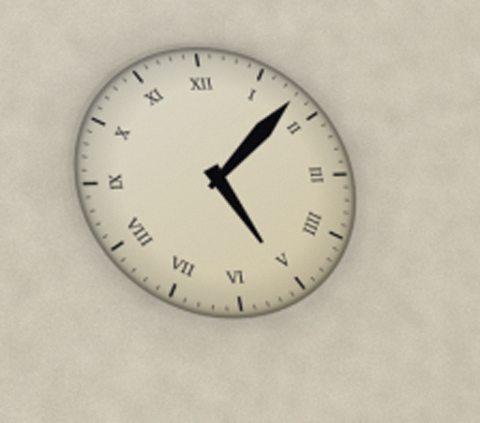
5:08
